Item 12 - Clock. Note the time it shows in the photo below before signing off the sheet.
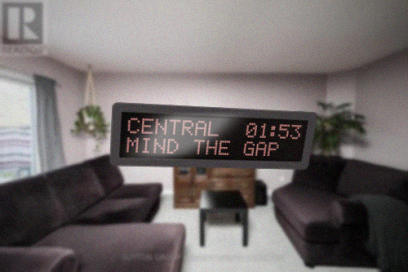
1:53
